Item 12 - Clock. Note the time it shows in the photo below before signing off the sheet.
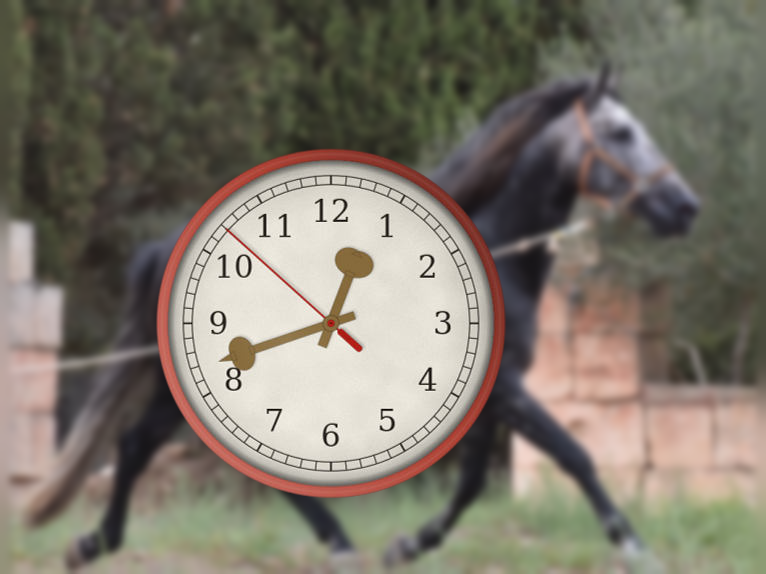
12:41:52
